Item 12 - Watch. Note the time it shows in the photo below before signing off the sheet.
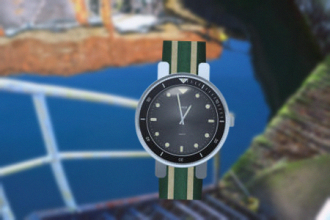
12:58
